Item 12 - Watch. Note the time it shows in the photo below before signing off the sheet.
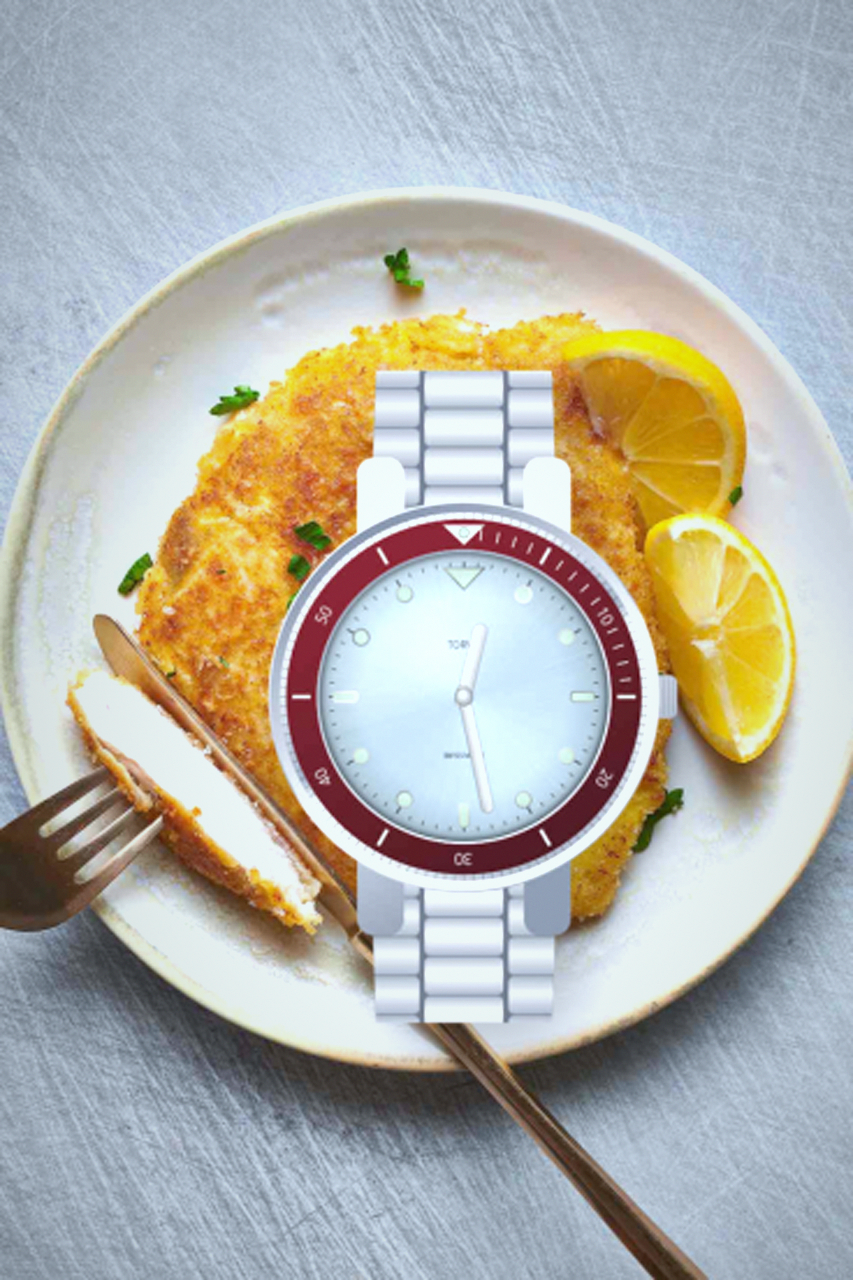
12:28
